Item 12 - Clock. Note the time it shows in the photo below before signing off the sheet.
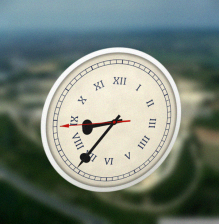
8:35:44
